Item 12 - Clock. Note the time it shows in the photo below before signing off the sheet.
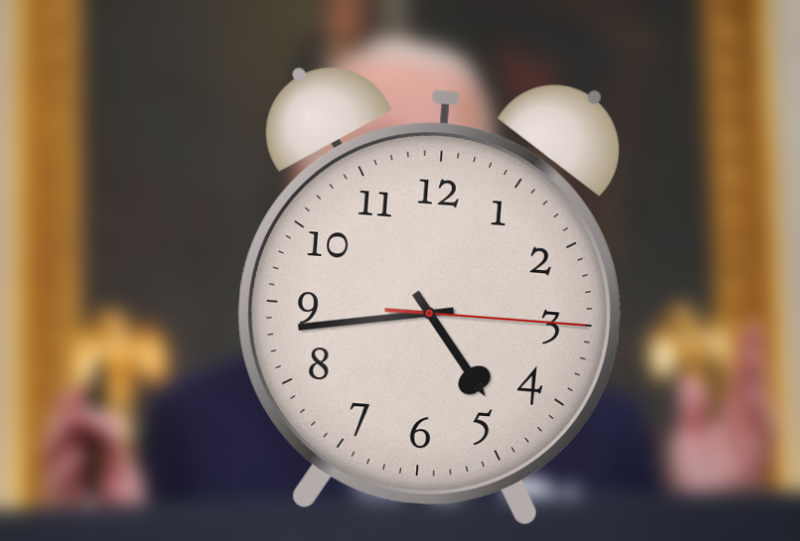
4:43:15
